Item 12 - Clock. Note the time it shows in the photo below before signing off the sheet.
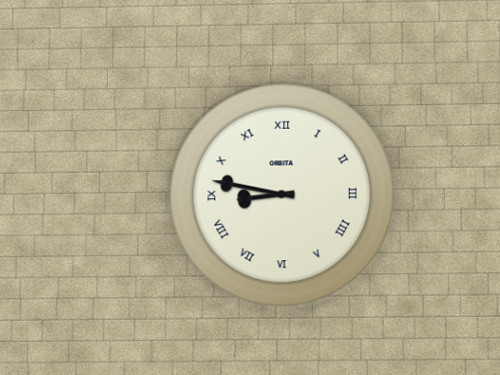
8:47
